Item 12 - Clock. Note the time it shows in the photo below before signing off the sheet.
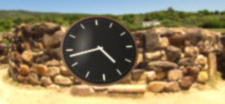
4:43
